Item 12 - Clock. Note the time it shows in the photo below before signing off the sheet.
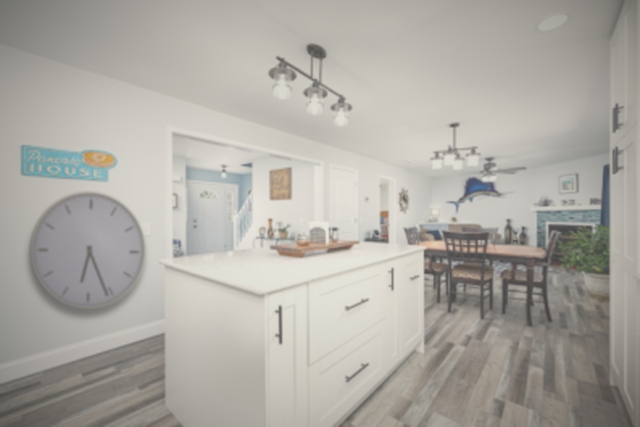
6:26
